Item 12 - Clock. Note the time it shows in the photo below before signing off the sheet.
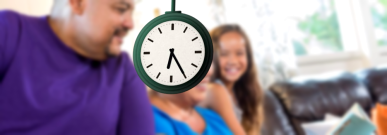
6:25
